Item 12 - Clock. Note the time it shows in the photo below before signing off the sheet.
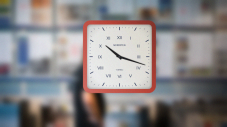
10:18
